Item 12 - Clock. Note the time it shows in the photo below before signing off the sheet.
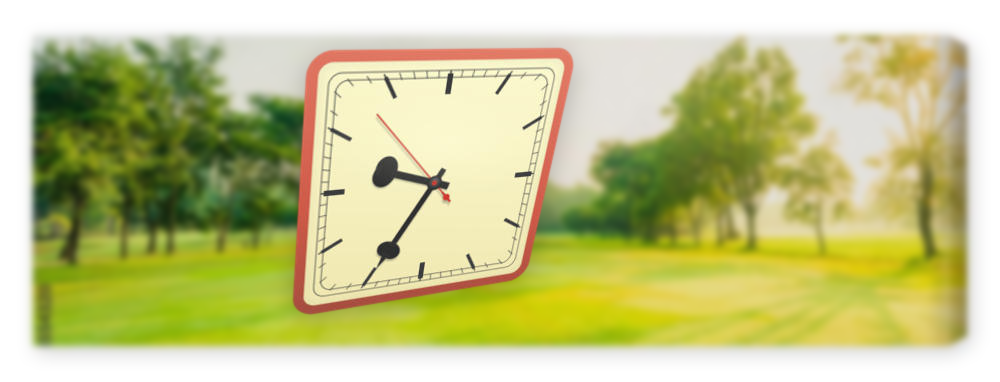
9:34:53
